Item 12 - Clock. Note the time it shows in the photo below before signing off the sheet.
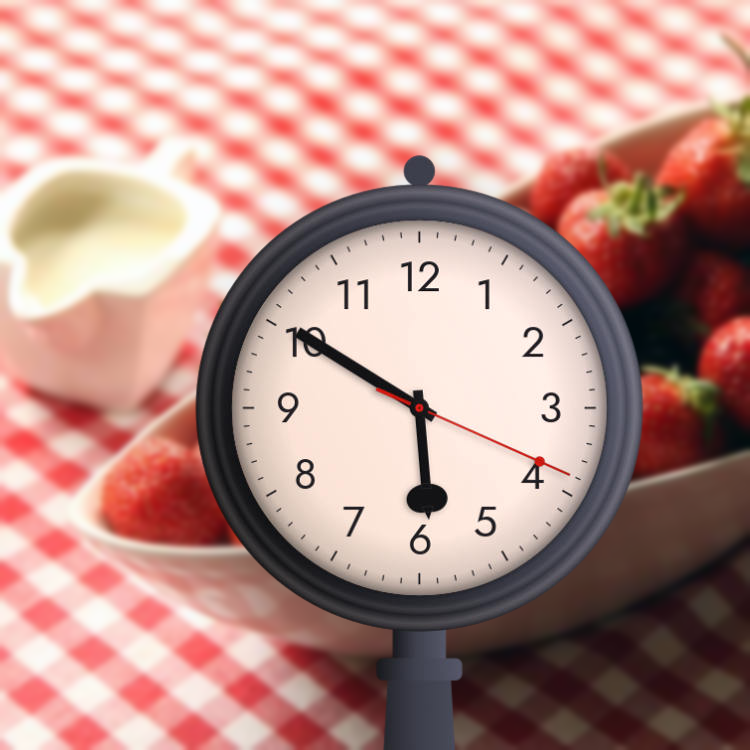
5:50:19
